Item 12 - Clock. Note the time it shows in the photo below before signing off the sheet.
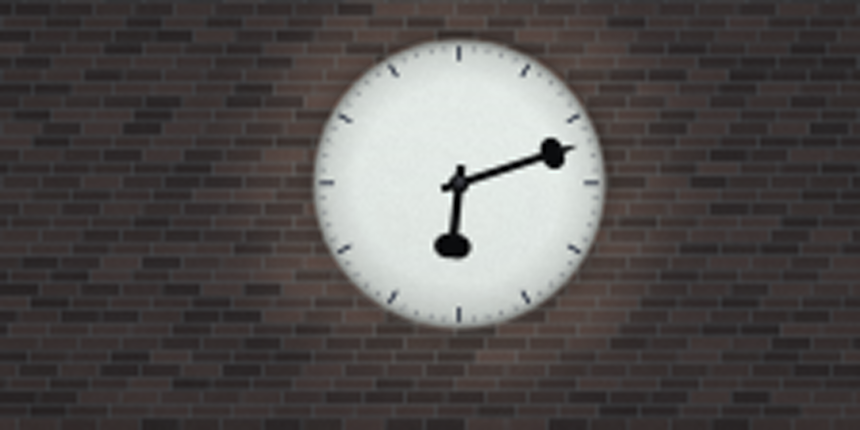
6:12
